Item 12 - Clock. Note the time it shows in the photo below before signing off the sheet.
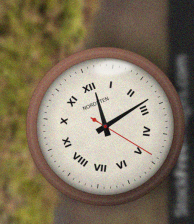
12:13:24
